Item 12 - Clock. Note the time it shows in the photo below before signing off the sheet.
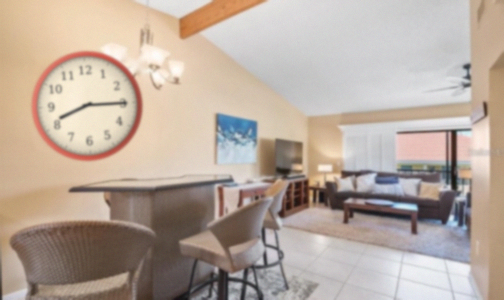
8:15
